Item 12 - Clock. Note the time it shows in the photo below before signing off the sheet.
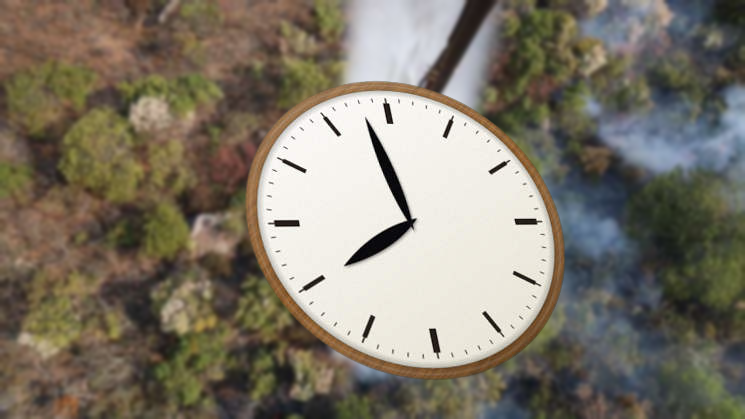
7:58
